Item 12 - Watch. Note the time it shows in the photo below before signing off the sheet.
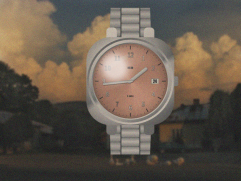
1:44
